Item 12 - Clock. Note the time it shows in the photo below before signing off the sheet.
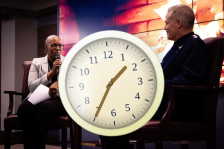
1:35
